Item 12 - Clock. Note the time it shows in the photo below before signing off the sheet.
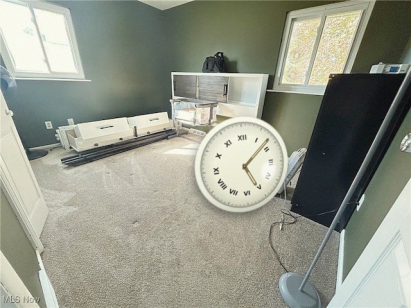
5:08
